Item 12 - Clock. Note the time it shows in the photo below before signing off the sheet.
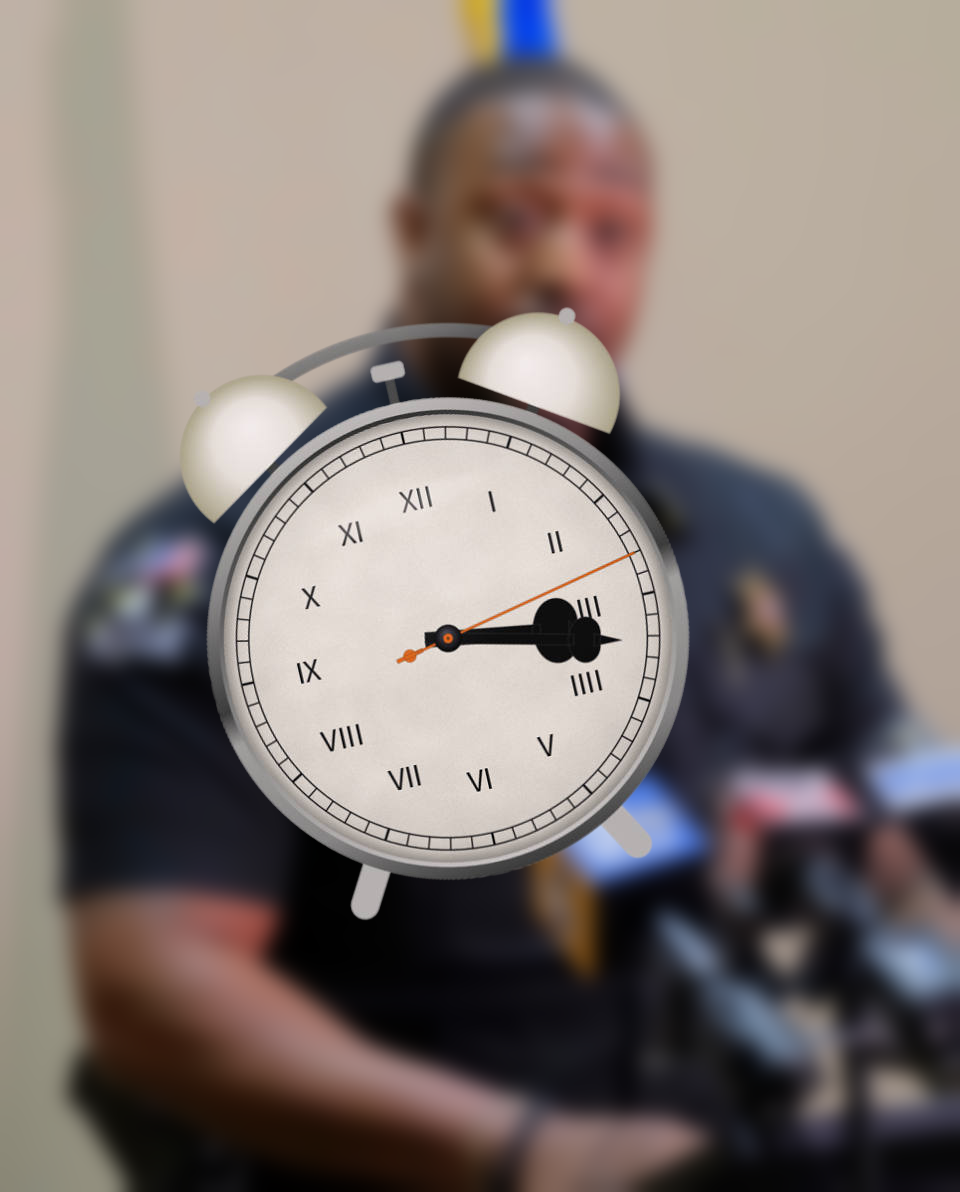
3:17:13
